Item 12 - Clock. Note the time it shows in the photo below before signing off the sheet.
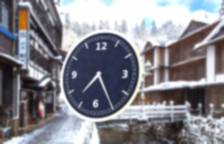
7:25
